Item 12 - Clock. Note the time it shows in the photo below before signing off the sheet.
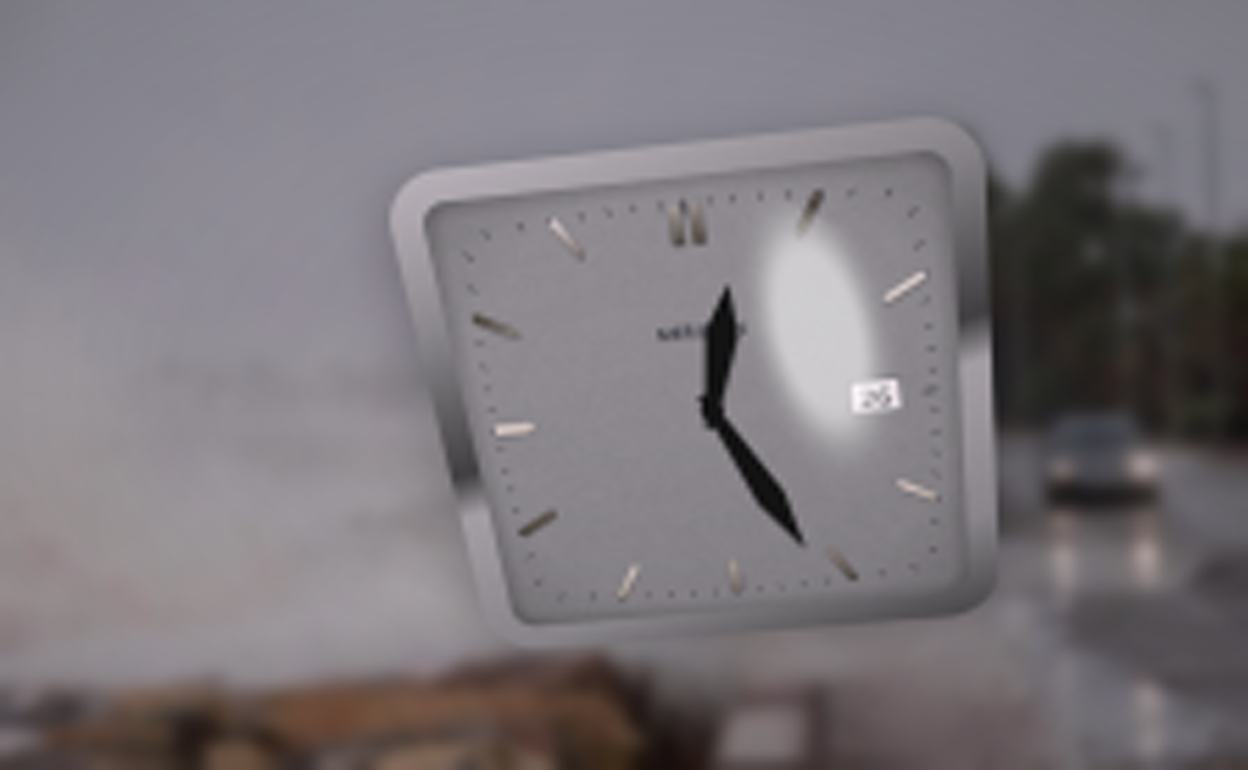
12:26
